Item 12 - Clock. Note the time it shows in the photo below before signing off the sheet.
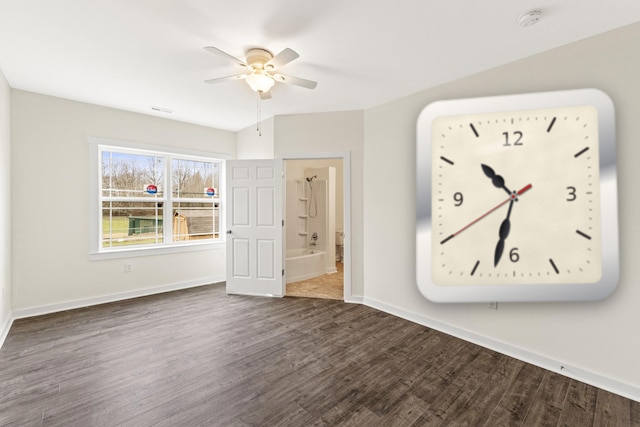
10:32:40
